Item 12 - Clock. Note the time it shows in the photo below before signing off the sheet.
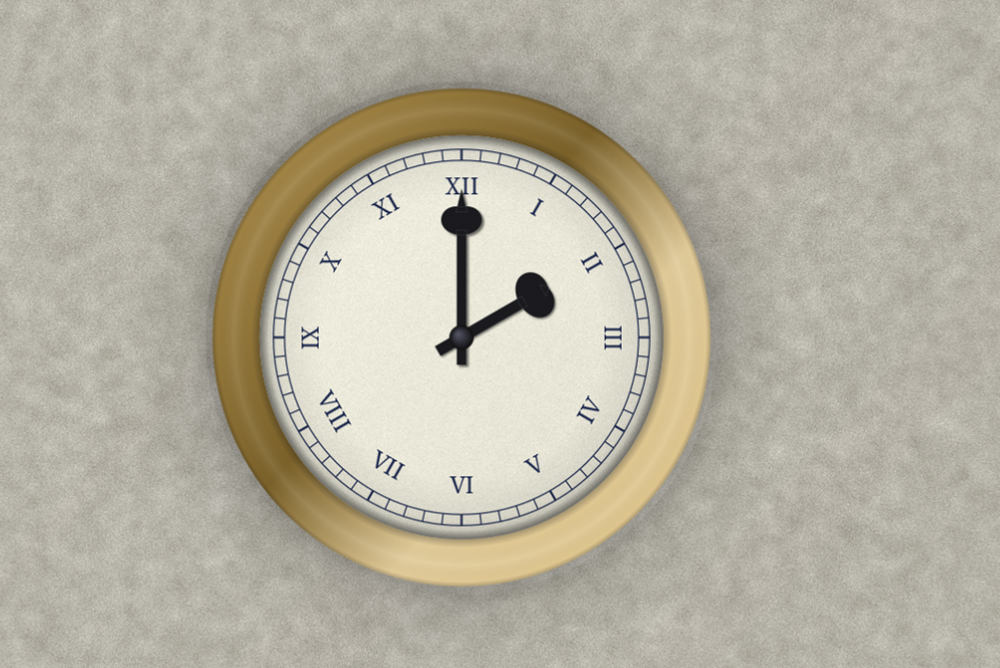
2:00
